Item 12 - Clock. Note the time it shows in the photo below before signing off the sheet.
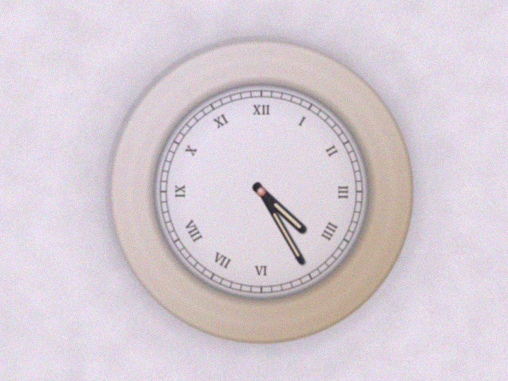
4:25
